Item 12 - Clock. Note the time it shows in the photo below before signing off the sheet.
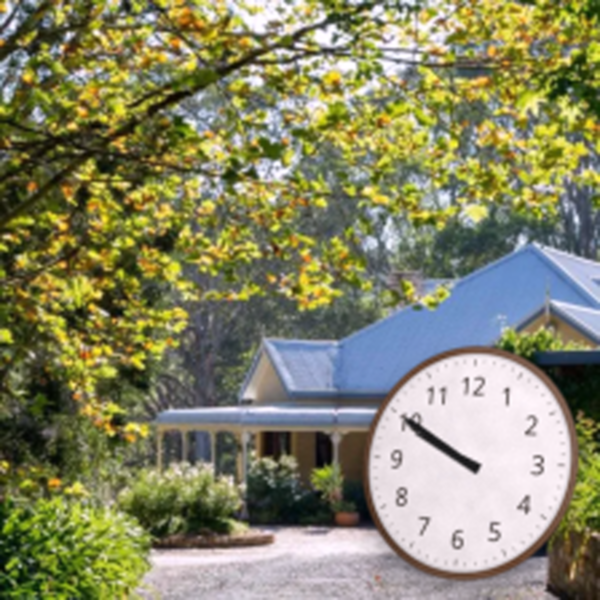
9:50
